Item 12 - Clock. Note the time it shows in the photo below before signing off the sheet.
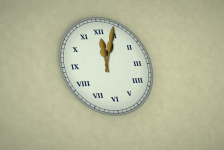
12:04
